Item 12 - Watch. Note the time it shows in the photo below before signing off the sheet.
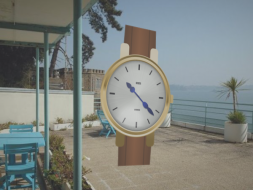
10:22
